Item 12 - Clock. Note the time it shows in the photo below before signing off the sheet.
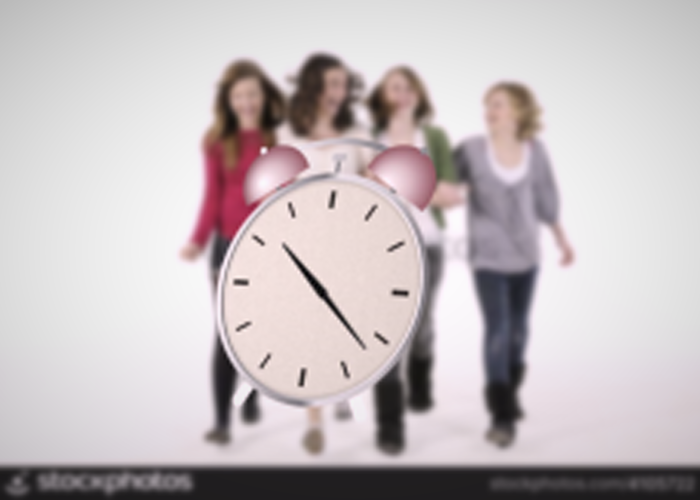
10:22
